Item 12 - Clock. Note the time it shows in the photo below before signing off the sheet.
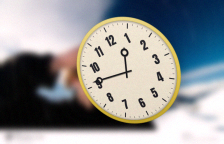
12:46
